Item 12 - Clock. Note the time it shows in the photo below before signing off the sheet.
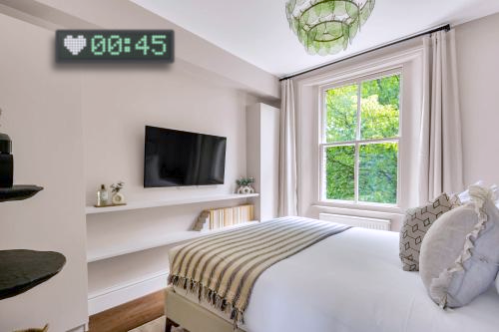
0:45
